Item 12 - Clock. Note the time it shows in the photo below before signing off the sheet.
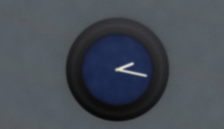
2:17
